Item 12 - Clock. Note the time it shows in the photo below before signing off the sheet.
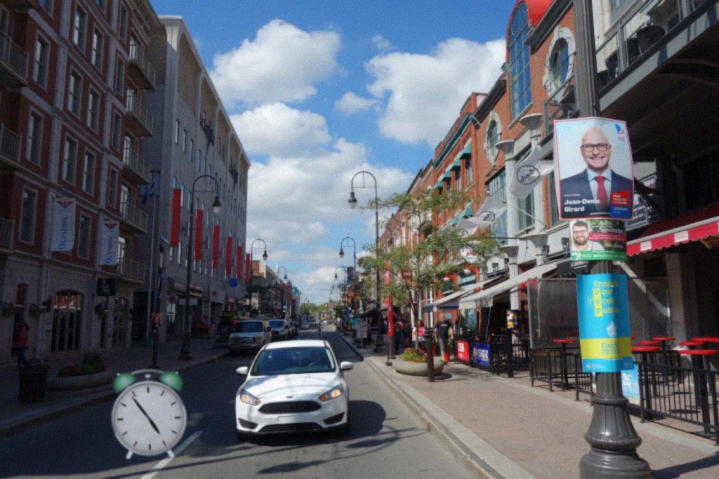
4:54
